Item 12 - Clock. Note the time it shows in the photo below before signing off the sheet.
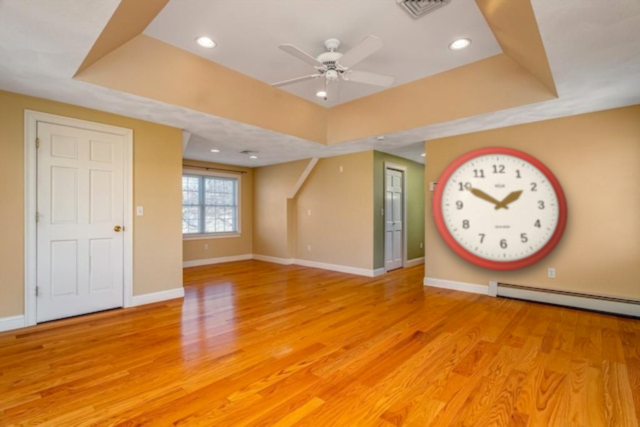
1:50
